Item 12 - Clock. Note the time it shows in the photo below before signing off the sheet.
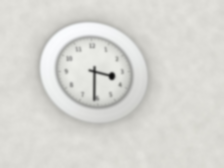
3:31
